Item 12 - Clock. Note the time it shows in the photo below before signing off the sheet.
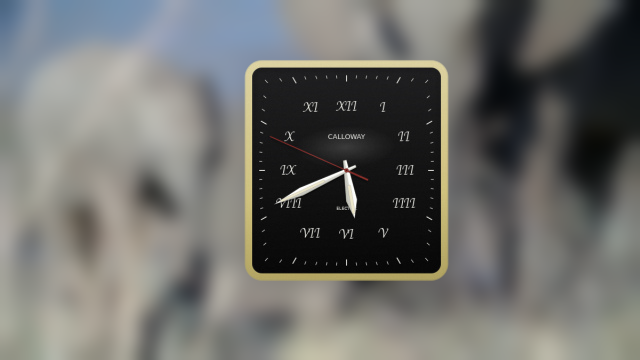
5:40:49
